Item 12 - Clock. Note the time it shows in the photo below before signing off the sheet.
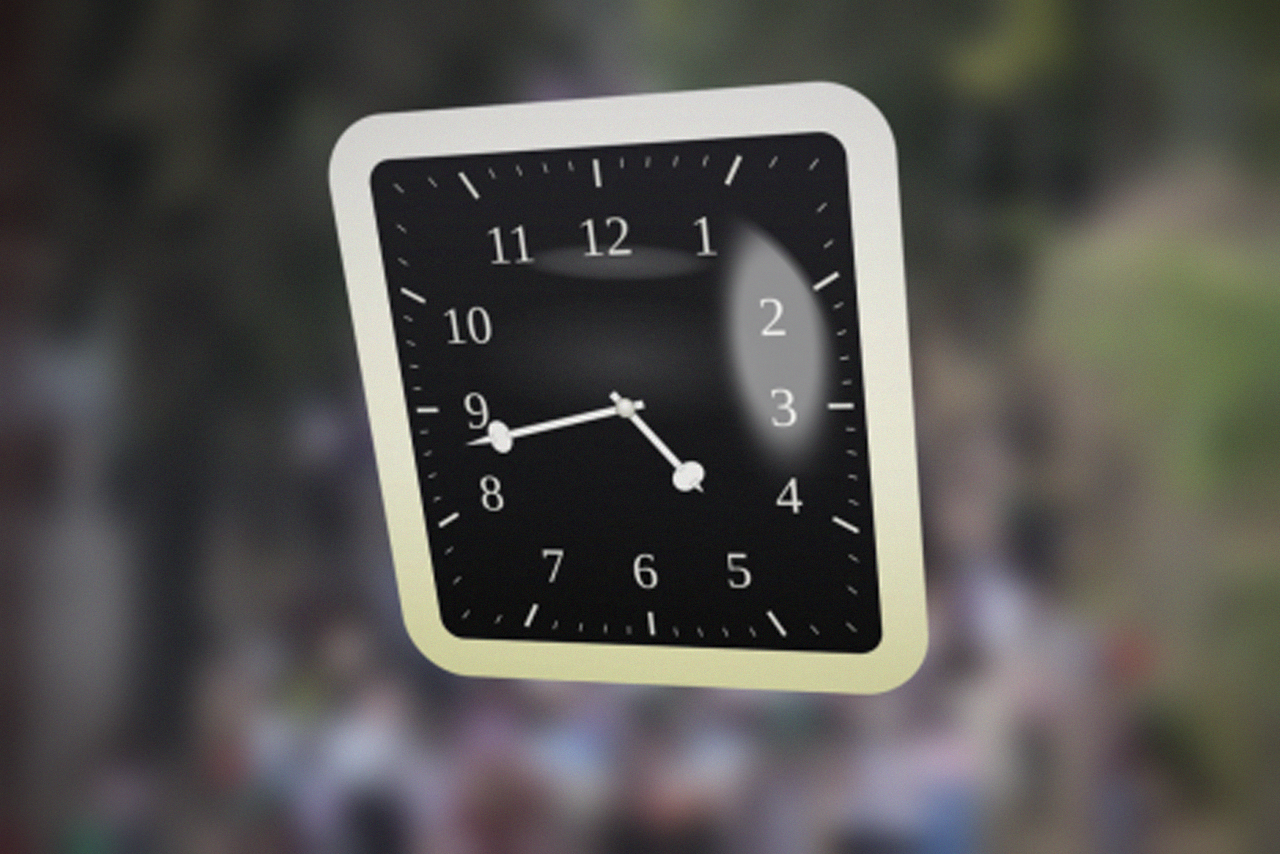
4:43
